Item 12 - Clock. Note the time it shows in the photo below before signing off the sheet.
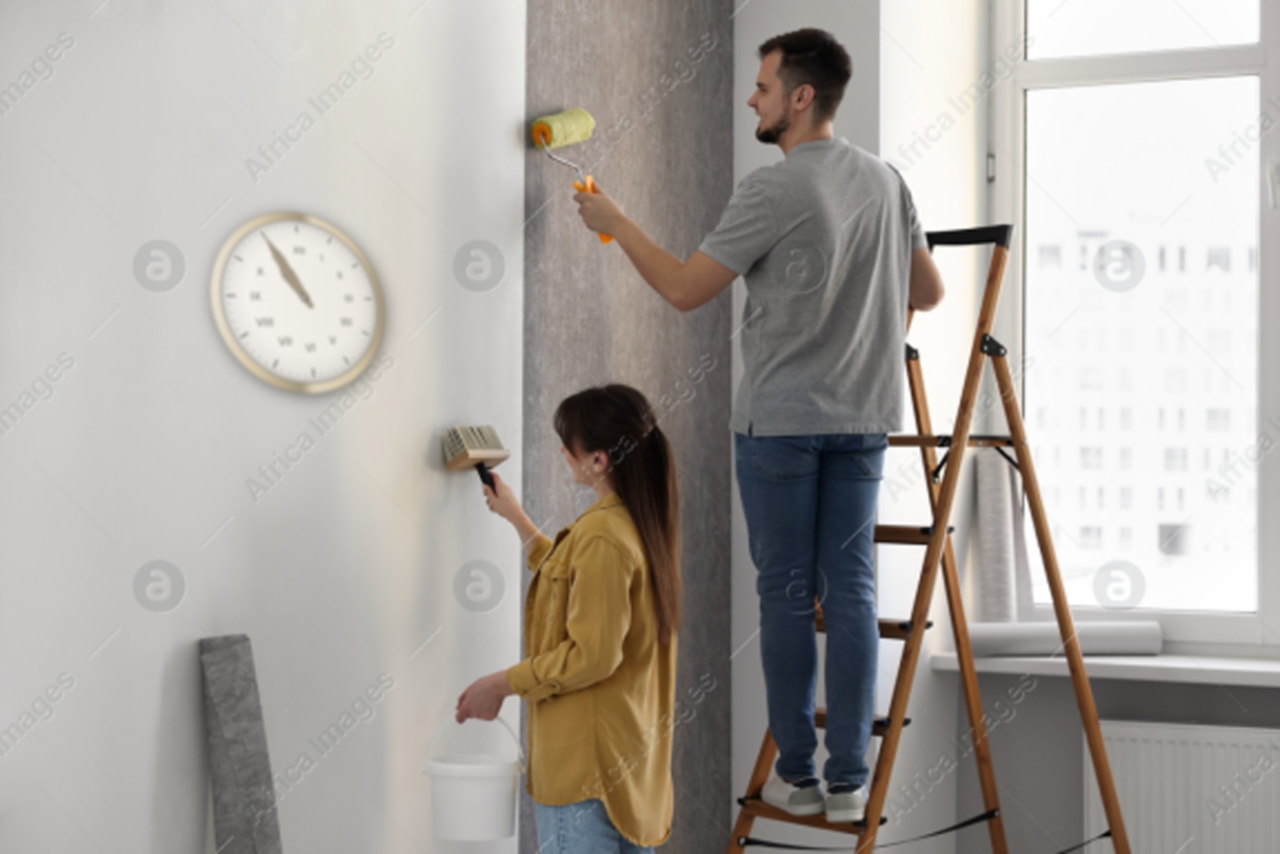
10:55
